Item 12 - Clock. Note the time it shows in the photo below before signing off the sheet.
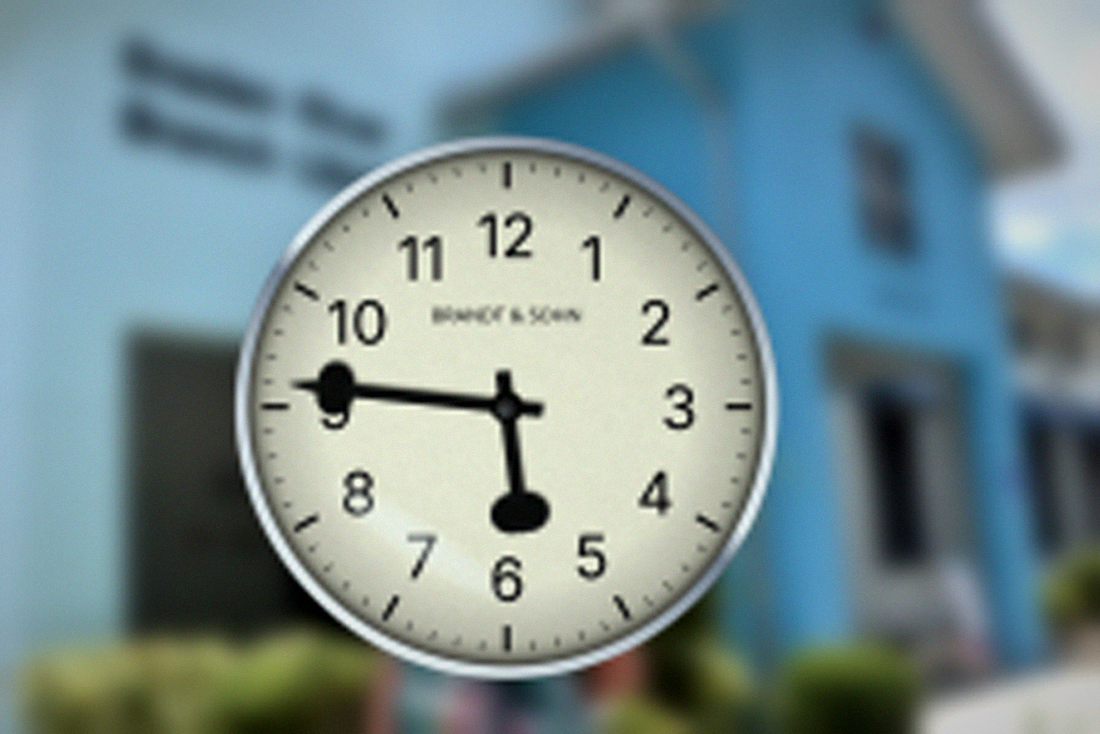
5:46
